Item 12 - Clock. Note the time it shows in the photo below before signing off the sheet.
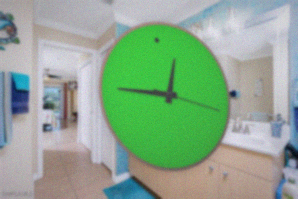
12:47:19
